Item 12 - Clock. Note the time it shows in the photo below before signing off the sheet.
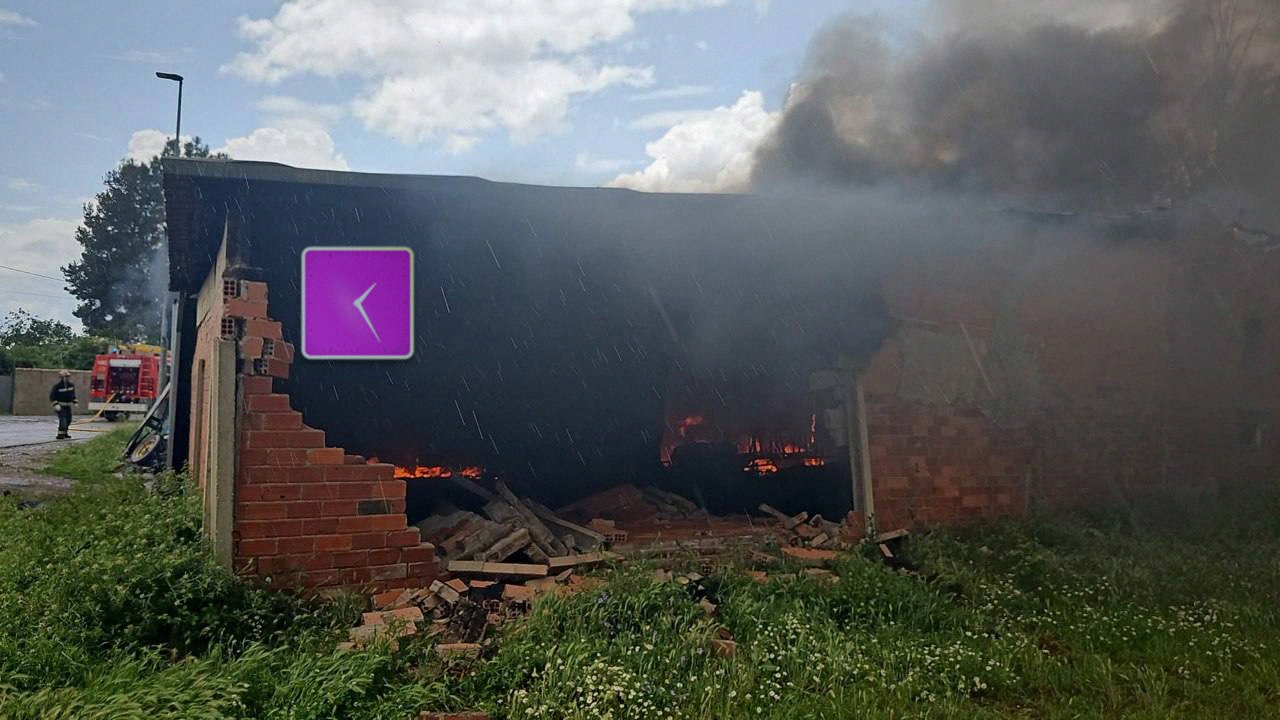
1:25
